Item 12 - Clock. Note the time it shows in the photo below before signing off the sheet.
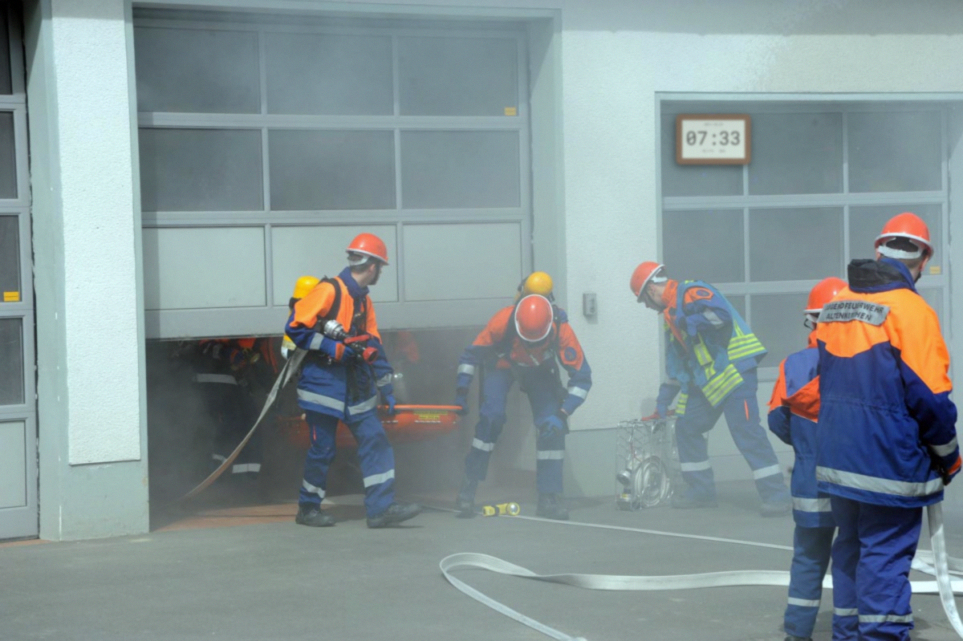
7:33
